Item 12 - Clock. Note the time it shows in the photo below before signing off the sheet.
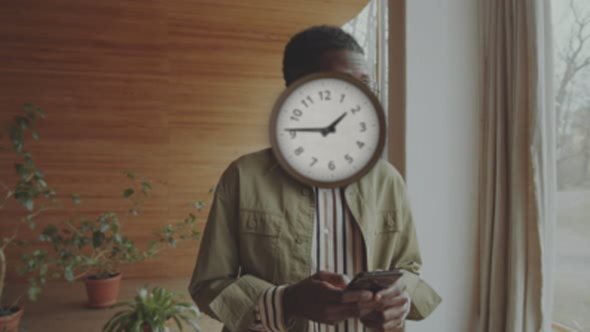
1:46
